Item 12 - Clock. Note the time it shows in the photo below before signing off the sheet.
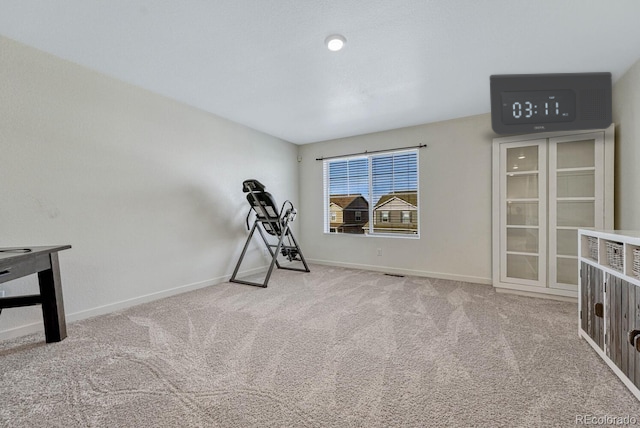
3:11
